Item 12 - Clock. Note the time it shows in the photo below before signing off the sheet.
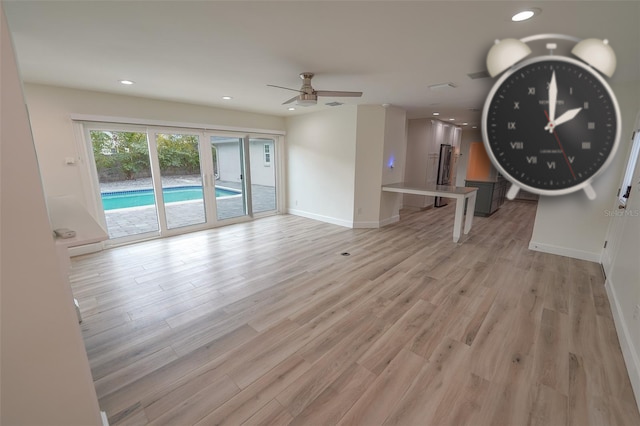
2:00:26
